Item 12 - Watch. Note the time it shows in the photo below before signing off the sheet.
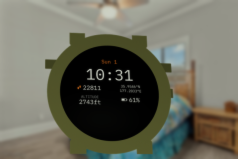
10:31
